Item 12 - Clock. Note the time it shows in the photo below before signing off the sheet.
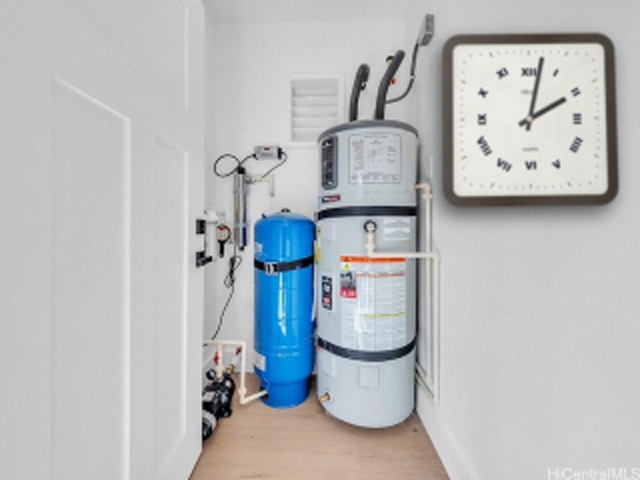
2:02
